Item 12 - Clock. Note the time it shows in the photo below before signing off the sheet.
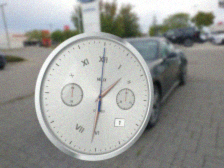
1:31
